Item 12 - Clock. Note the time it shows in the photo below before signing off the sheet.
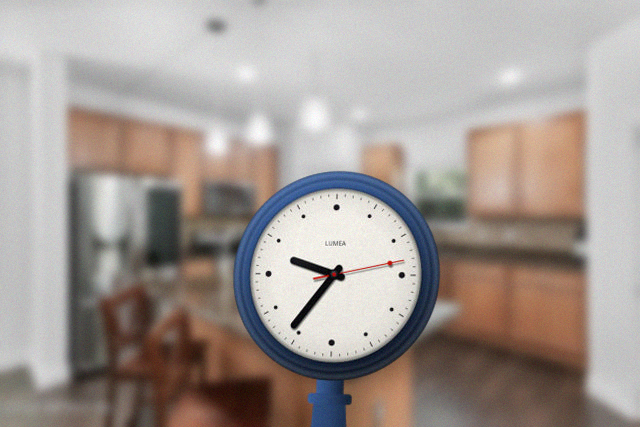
9:36:13
